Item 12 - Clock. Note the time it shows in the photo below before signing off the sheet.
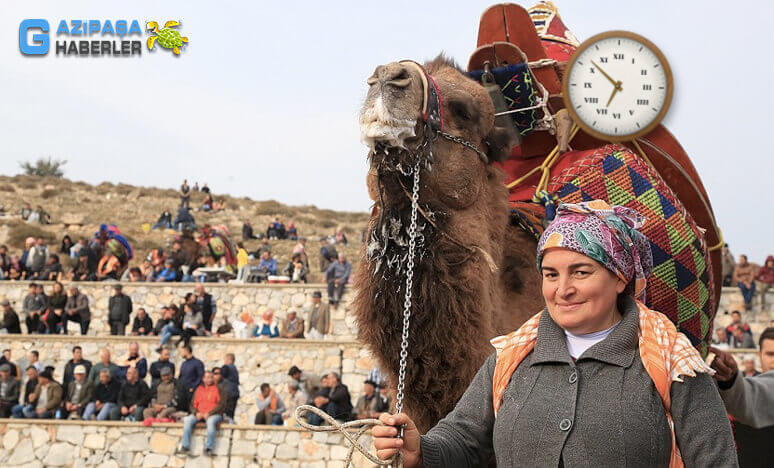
6:52
